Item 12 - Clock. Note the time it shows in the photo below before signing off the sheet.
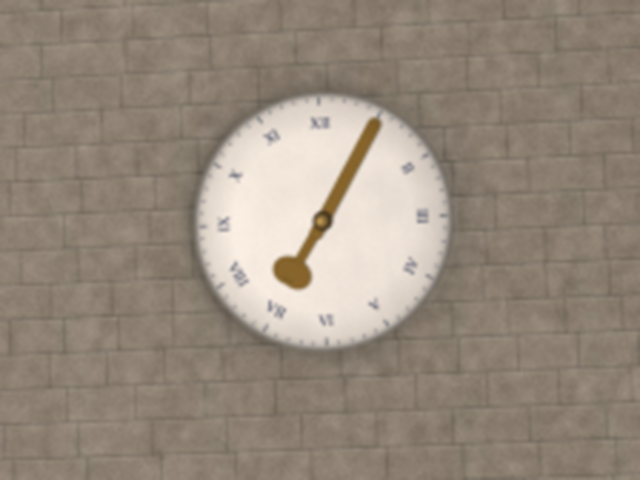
7:05
